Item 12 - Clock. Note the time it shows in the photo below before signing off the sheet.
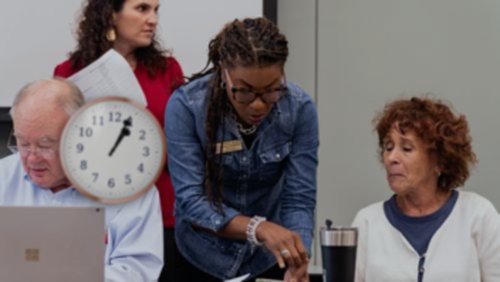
1:04
